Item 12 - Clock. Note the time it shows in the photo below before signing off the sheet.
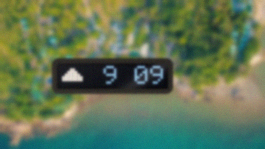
9:09
